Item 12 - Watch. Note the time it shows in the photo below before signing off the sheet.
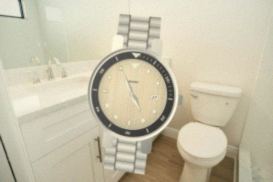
4:55
